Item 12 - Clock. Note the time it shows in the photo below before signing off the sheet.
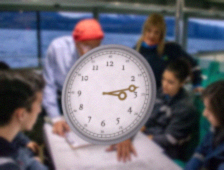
3:13
